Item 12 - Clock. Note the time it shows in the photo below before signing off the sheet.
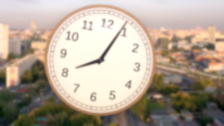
8:04
